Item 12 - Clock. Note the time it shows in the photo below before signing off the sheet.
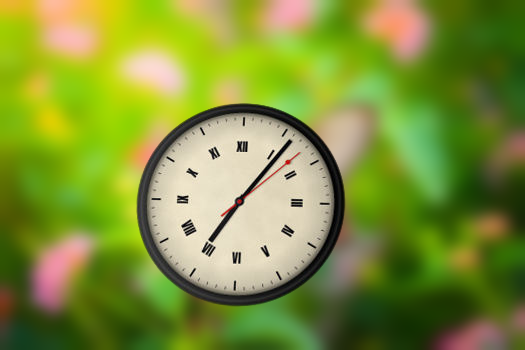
7:06:08
